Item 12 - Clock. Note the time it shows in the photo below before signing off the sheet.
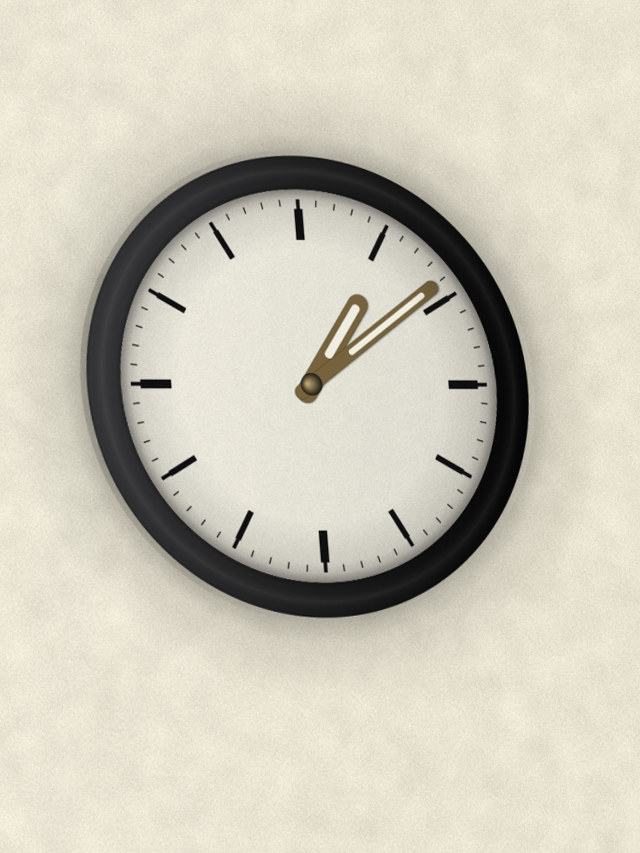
1:09
